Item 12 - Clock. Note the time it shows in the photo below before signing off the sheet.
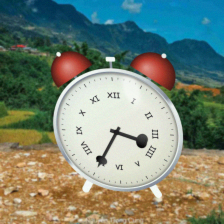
3:35
